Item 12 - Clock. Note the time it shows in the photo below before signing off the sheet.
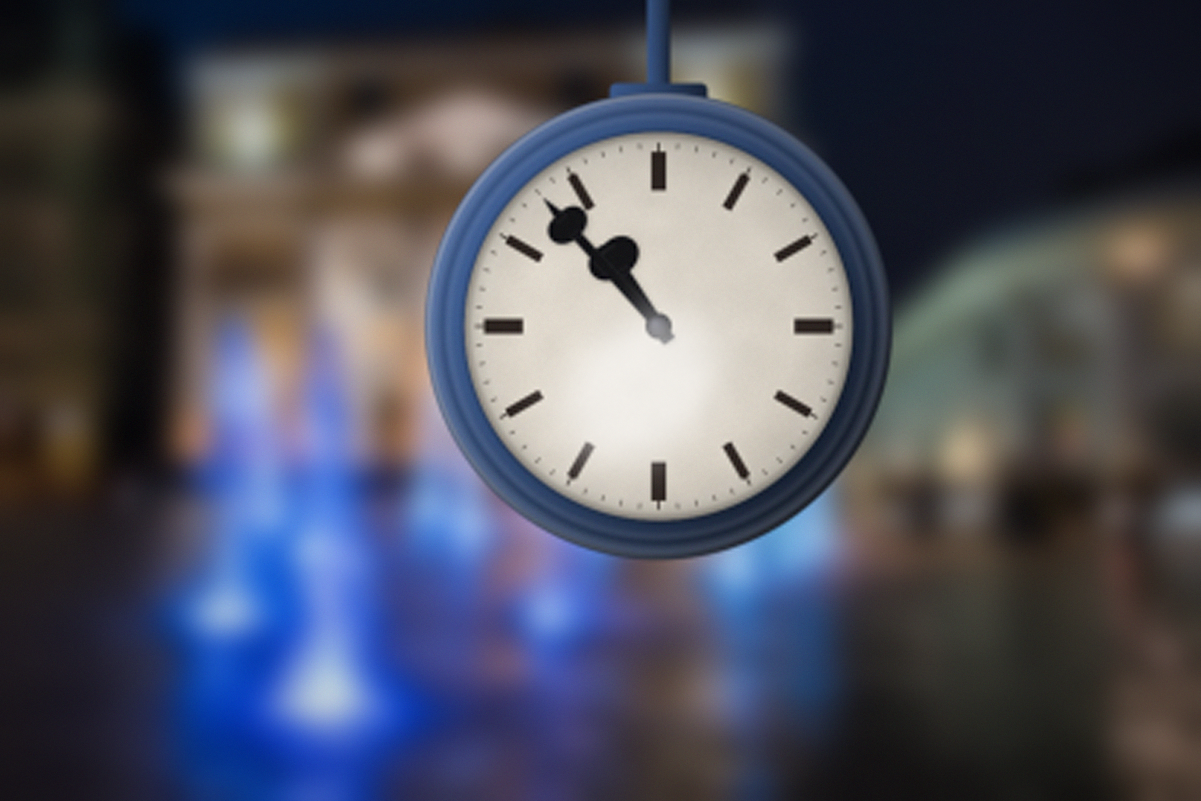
10:53
